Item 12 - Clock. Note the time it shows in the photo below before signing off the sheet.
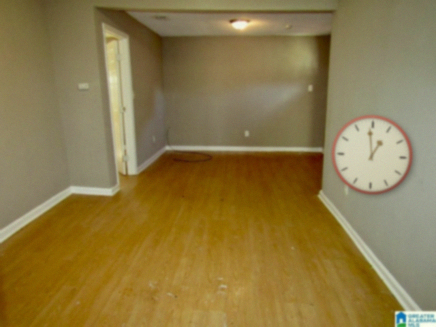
12:59
